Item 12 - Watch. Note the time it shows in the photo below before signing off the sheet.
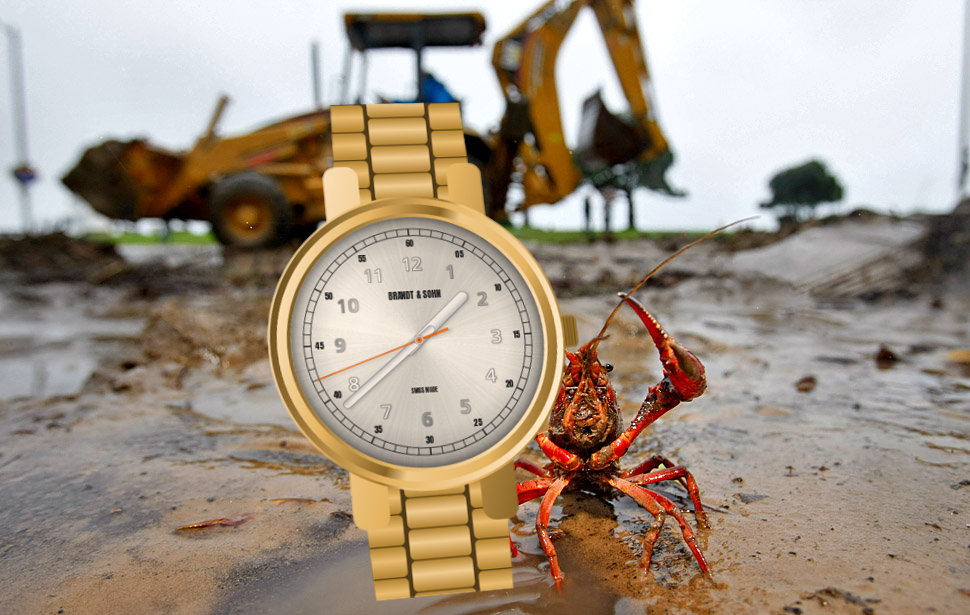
1:38:42
